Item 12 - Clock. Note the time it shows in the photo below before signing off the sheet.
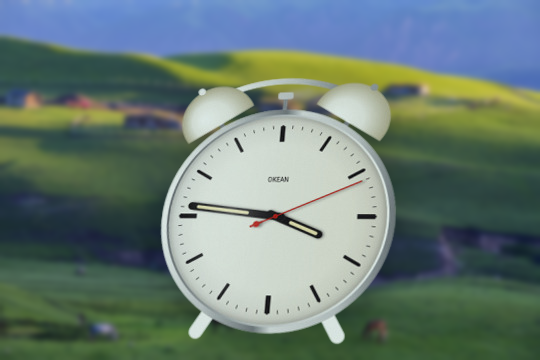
3:46:11
